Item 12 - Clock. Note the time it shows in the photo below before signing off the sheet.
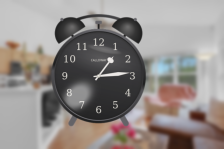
1:14
